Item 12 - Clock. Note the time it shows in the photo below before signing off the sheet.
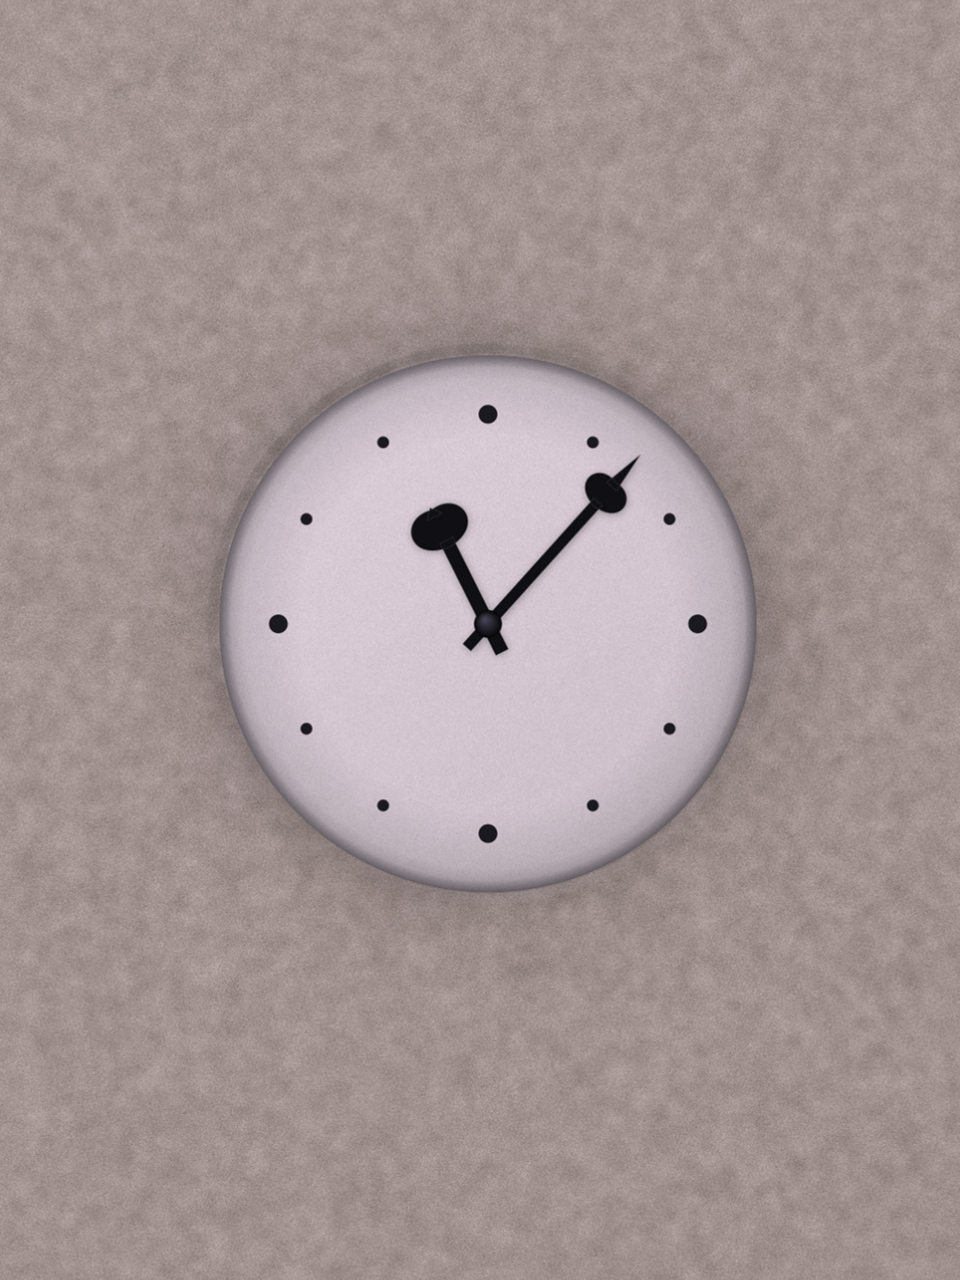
11:07
